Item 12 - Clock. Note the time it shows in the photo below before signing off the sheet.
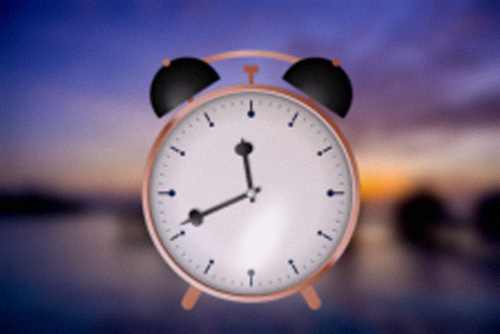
11:41
